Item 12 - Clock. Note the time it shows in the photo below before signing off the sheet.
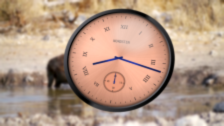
8:17
